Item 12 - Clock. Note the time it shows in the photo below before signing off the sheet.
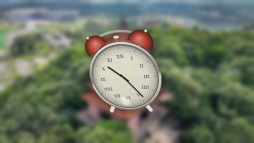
10:24
